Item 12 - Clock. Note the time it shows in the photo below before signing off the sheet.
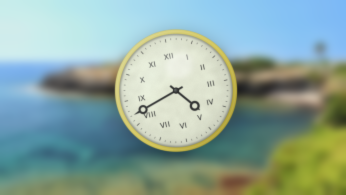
4:42
